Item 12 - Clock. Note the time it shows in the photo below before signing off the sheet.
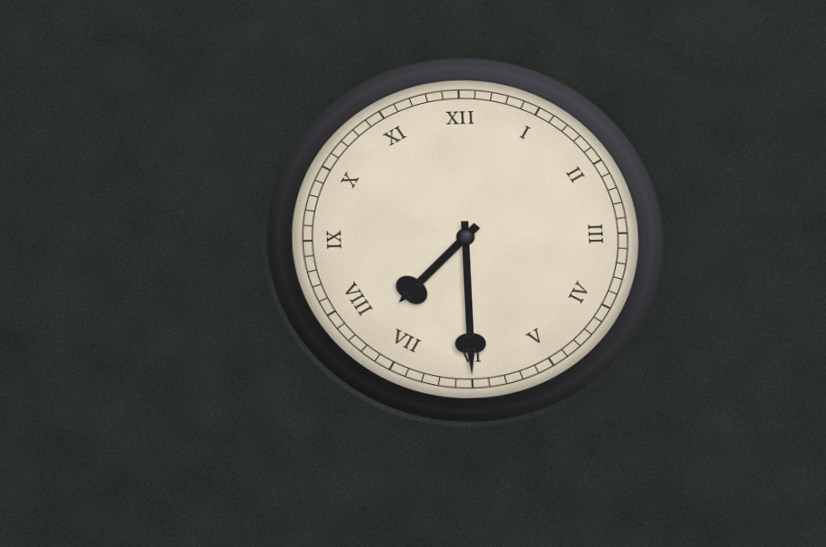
7:30
